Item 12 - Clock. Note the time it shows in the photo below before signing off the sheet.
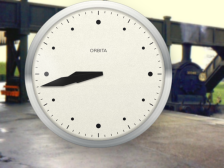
8:43
